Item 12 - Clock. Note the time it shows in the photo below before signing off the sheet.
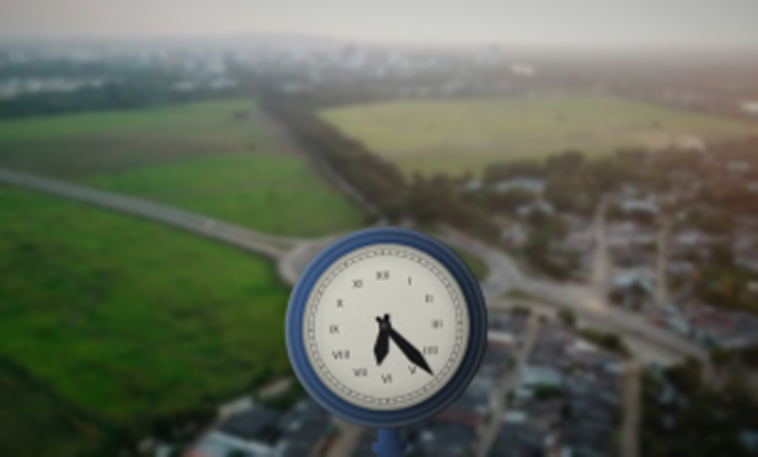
6:23
